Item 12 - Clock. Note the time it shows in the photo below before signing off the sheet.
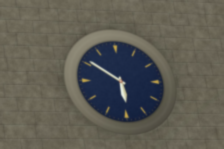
5:51
